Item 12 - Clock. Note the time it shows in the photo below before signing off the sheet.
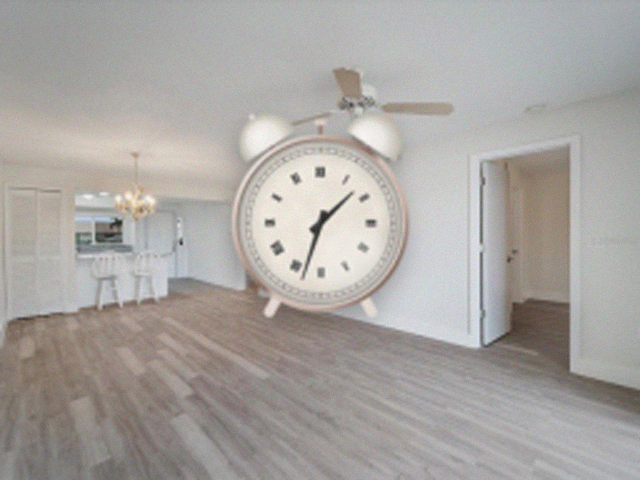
1:33
